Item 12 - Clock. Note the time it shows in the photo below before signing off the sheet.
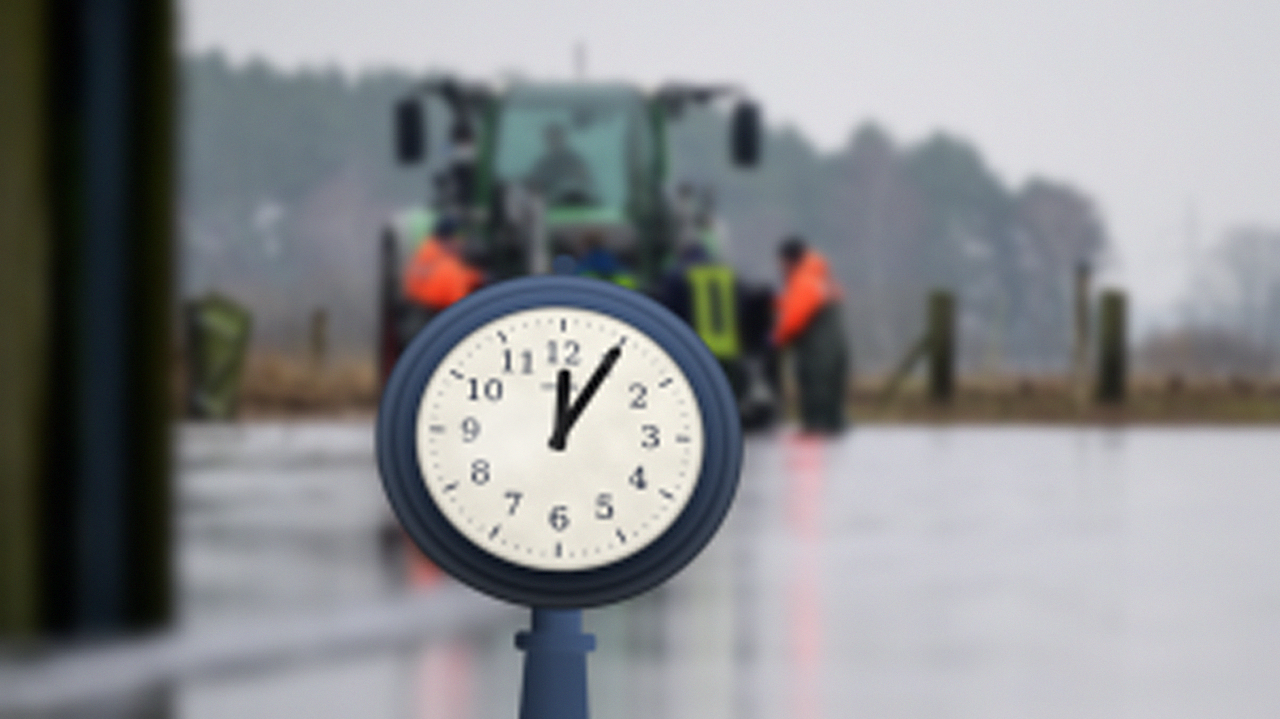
12:05
